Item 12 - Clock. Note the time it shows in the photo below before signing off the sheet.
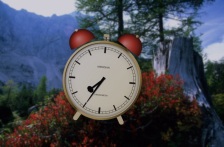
7:35
